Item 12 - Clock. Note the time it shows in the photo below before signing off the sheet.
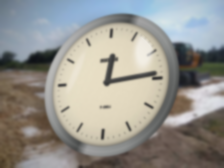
12:14
